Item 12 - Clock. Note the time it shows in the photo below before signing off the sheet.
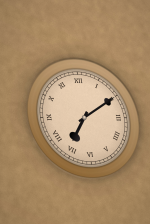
7:10
